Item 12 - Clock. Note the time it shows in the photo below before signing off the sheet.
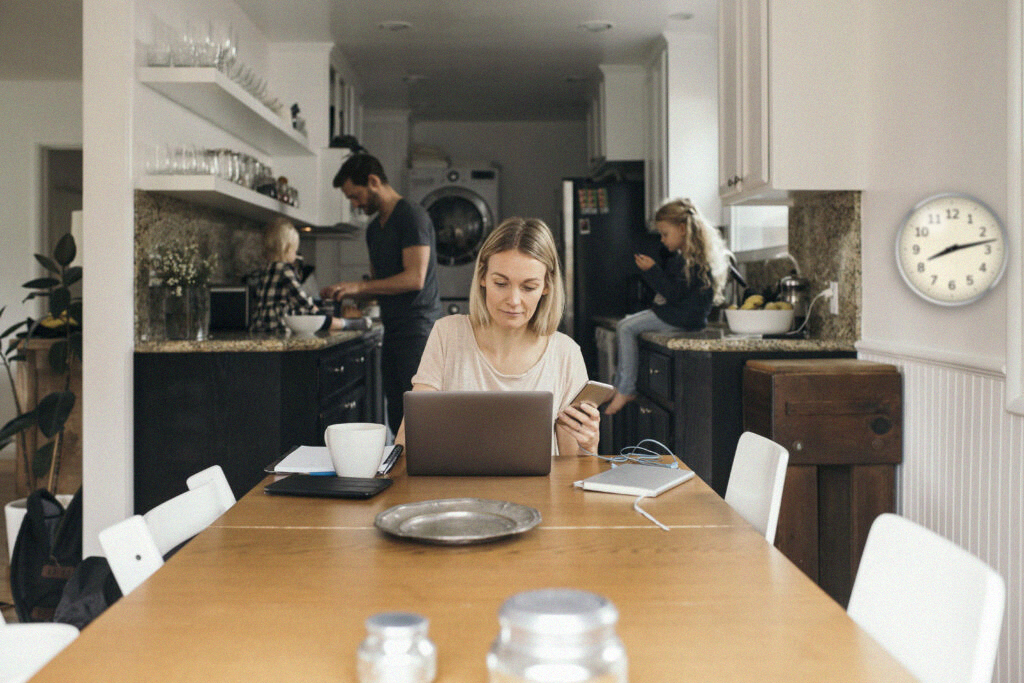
8:13
